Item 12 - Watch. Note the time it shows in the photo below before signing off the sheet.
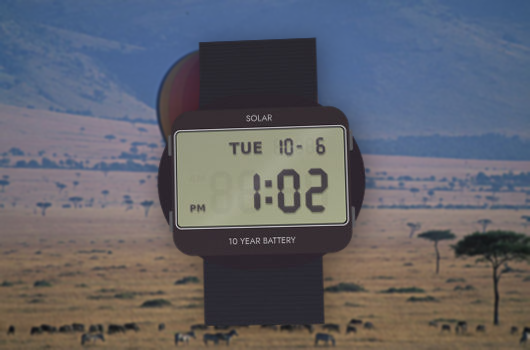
1:02
